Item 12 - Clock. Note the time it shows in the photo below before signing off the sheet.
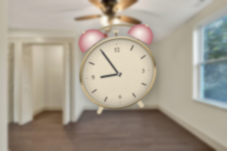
8:55
